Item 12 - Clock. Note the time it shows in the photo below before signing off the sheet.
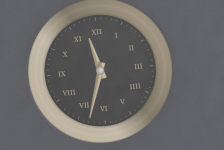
11:33
